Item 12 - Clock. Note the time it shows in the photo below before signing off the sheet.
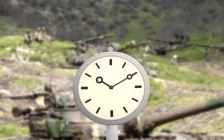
10:10
